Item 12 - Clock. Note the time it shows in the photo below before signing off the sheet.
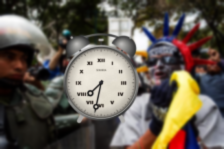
7:32
